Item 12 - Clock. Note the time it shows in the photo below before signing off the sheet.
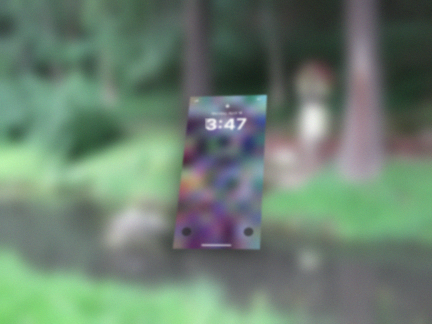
3:47
